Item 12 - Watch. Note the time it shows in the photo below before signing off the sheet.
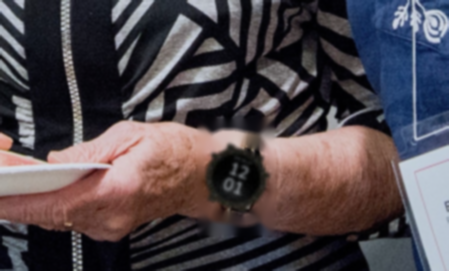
12:01
